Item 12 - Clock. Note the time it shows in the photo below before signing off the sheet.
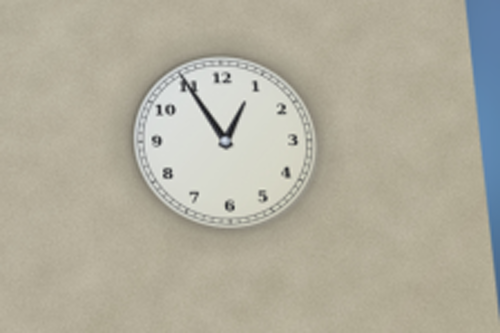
12:55
